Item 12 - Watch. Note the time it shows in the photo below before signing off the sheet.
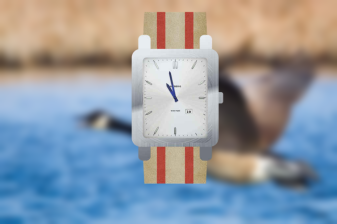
10:58
